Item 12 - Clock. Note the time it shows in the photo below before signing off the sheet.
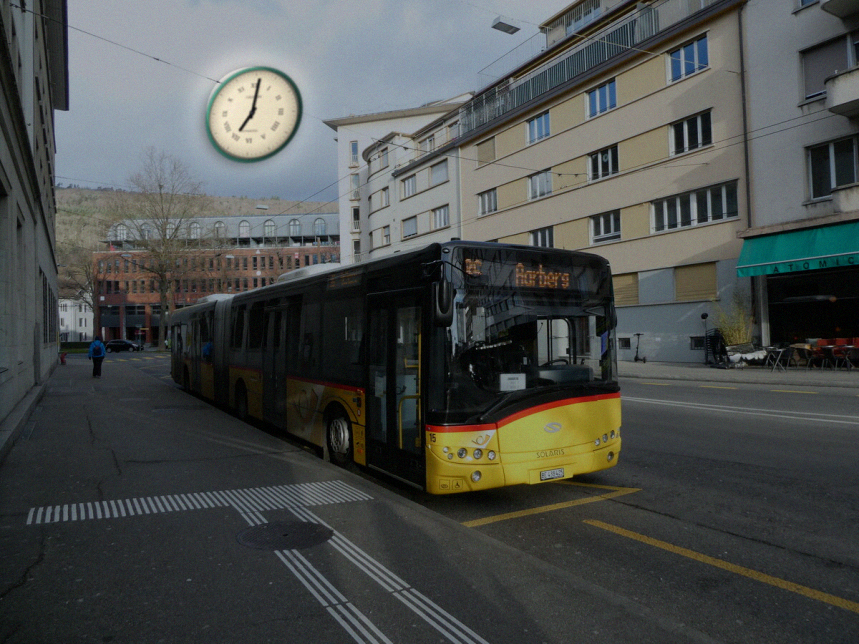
7:01
